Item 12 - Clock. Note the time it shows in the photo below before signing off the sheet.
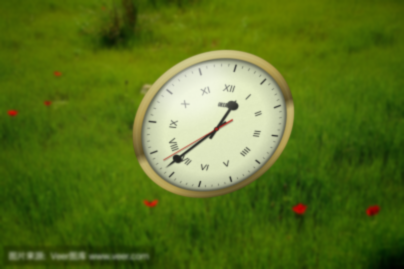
12:36:38
